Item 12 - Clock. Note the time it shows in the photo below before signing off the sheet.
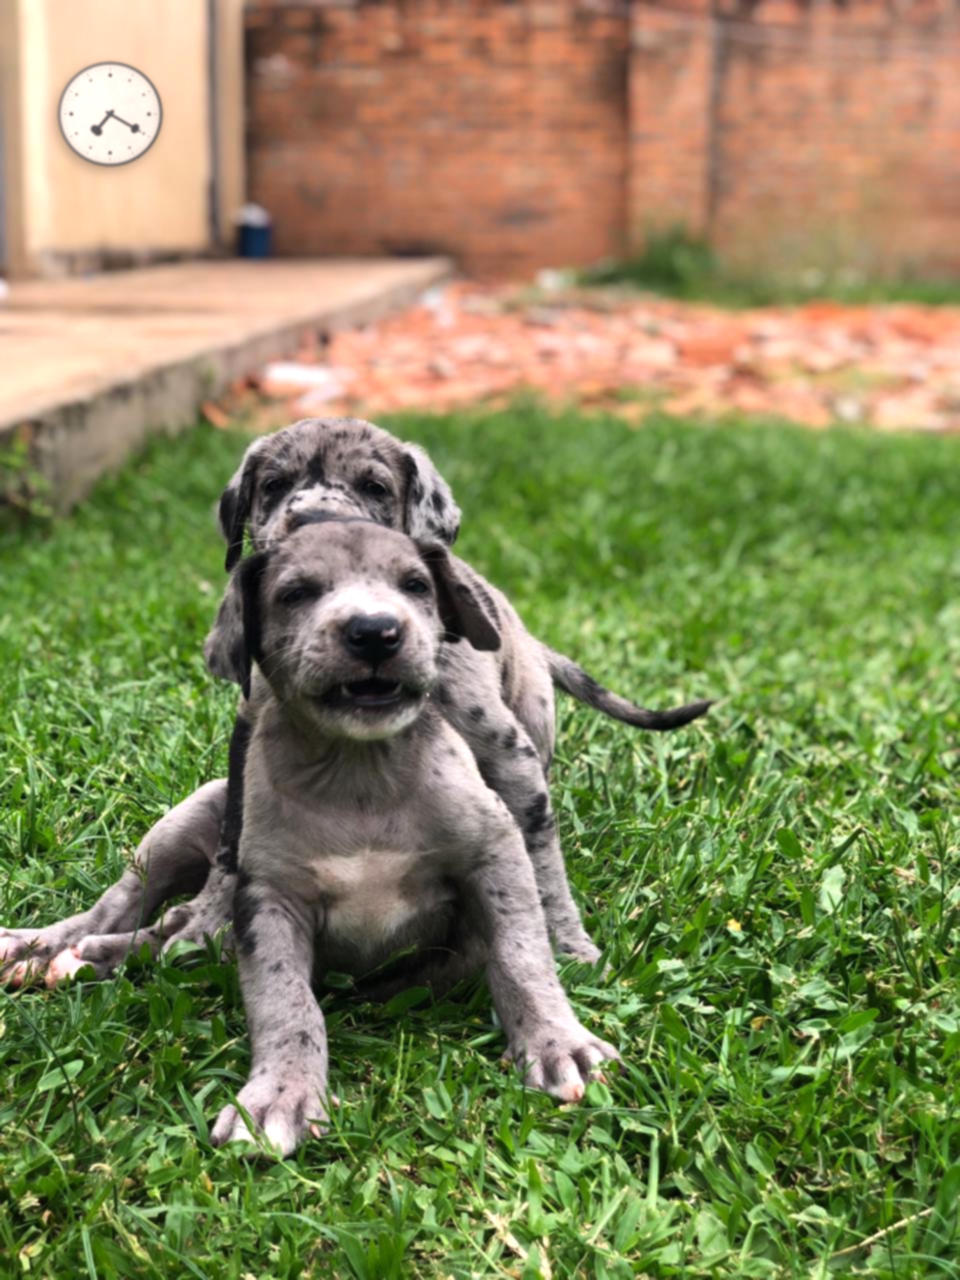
7:20
